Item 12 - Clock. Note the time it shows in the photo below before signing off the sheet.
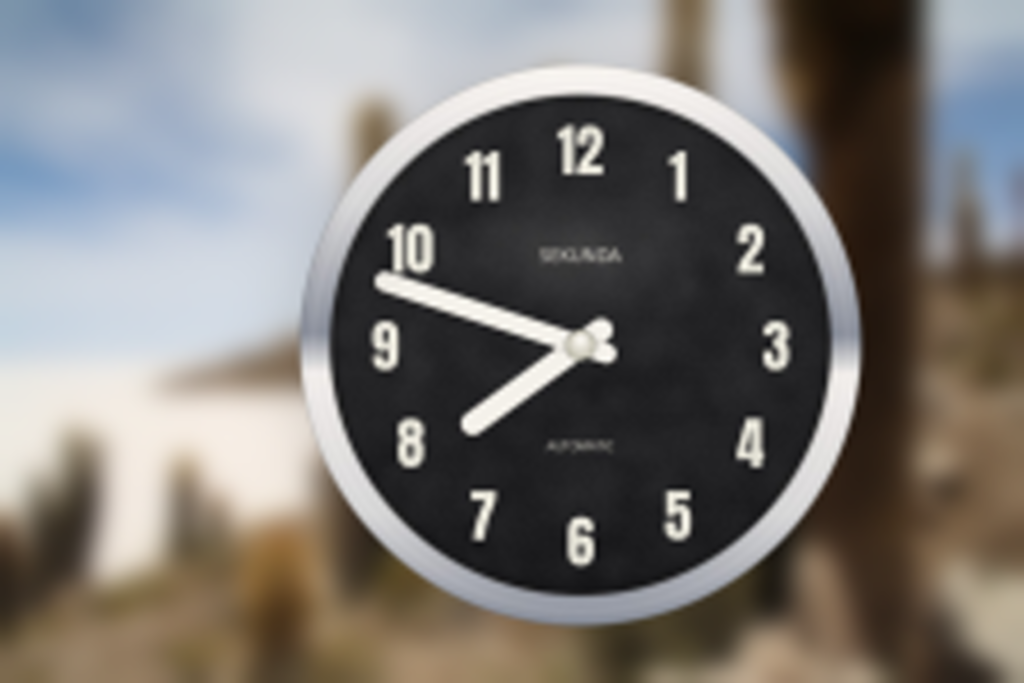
7:48
